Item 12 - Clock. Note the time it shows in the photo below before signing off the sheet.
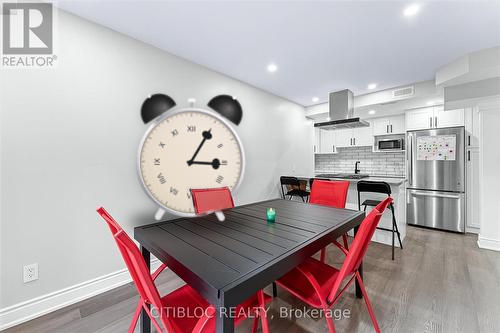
3:05
